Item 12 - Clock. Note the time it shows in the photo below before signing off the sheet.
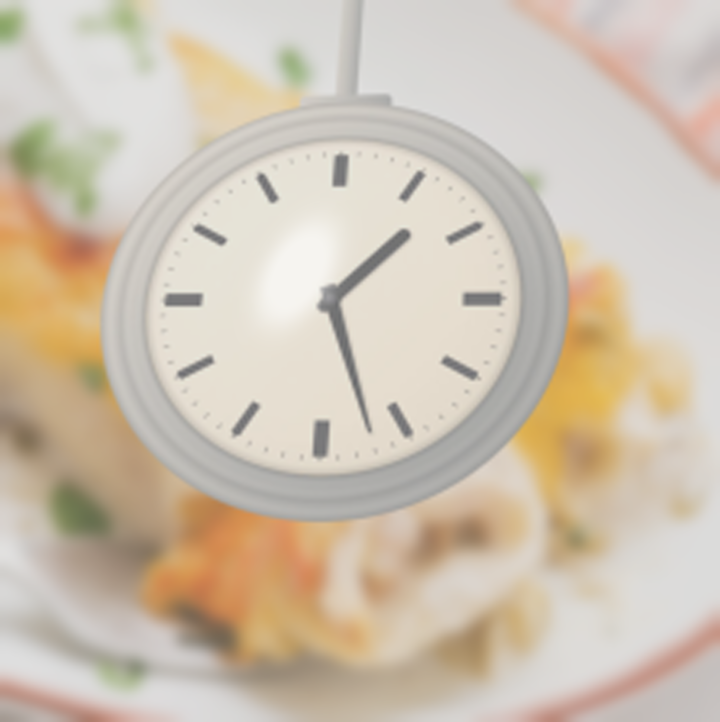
1:27
